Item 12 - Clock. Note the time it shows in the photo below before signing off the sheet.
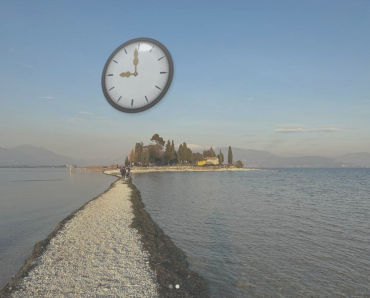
8:59
